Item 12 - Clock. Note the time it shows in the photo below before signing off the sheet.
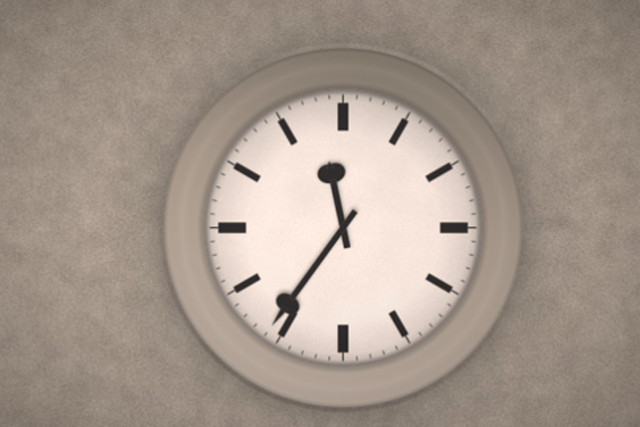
11:36
